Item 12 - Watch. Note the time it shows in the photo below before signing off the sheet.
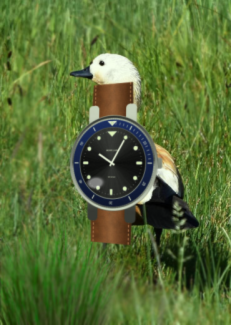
10:05
